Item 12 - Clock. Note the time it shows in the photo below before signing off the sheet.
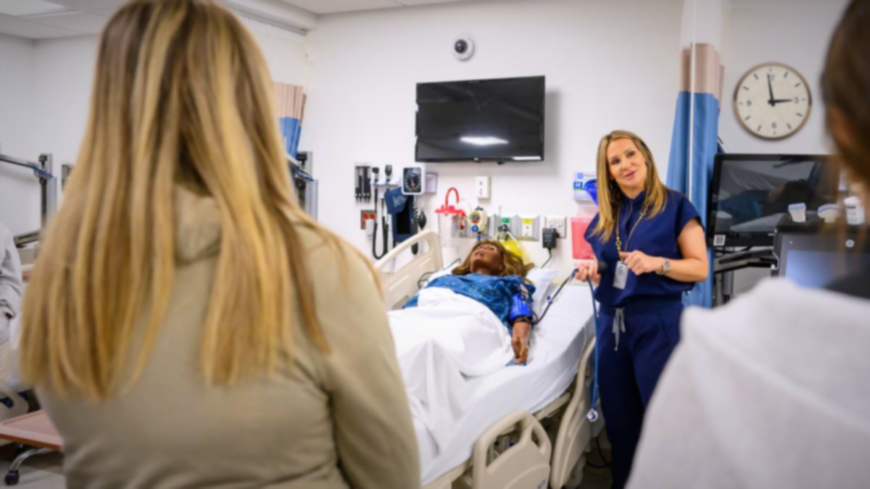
2:59
